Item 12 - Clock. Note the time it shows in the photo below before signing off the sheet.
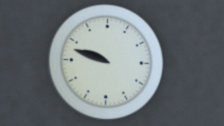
9:48
